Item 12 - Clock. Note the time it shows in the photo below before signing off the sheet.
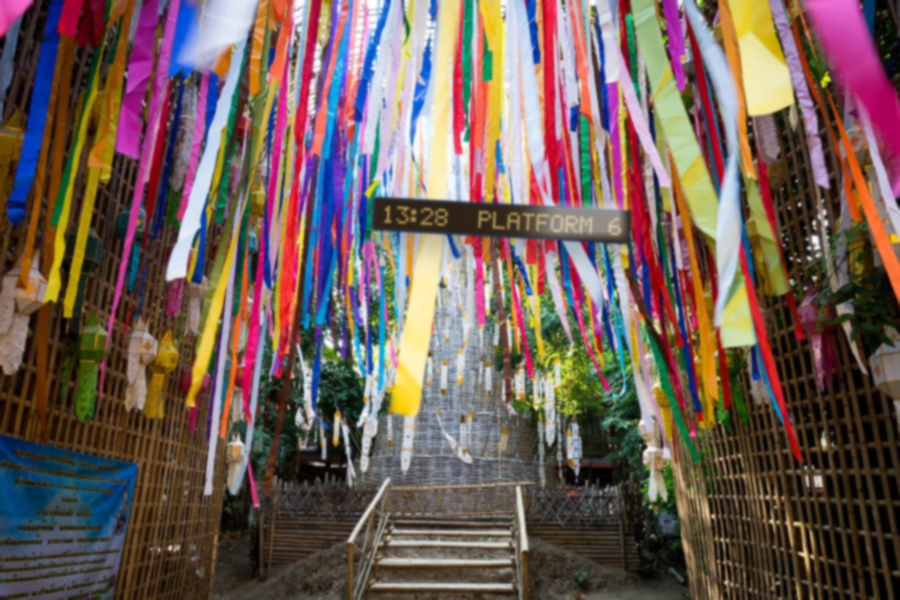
13:28
